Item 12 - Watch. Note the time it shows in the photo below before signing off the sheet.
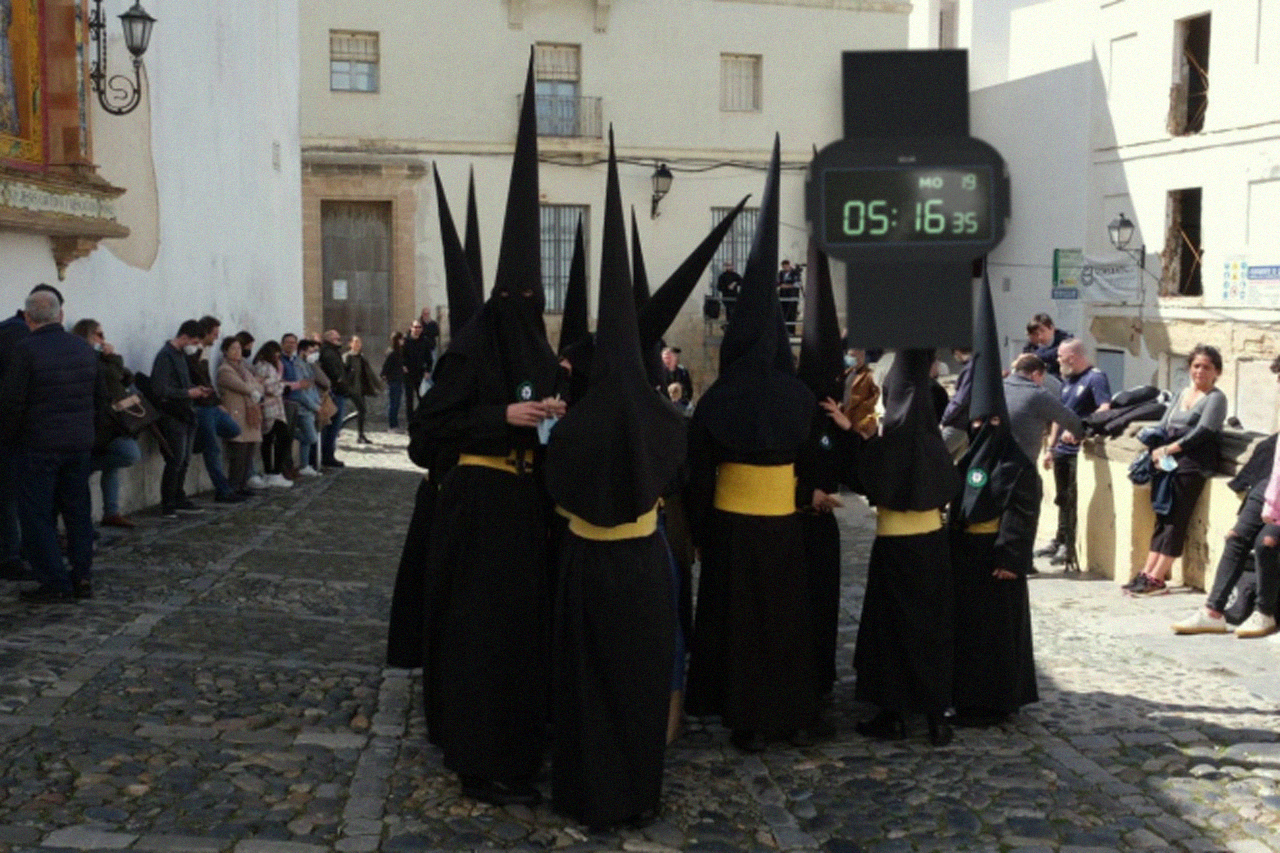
5:16:35
